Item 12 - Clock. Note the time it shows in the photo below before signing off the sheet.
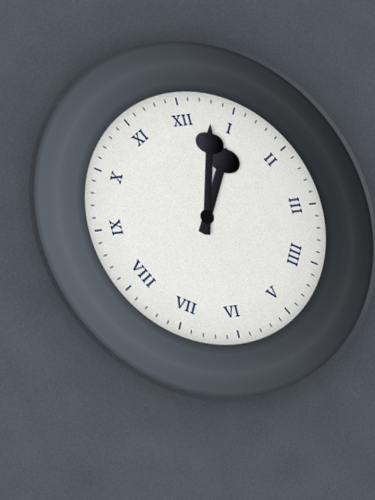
1:03
